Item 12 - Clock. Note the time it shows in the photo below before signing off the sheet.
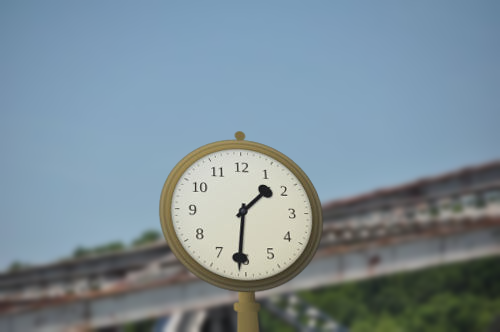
1:31
